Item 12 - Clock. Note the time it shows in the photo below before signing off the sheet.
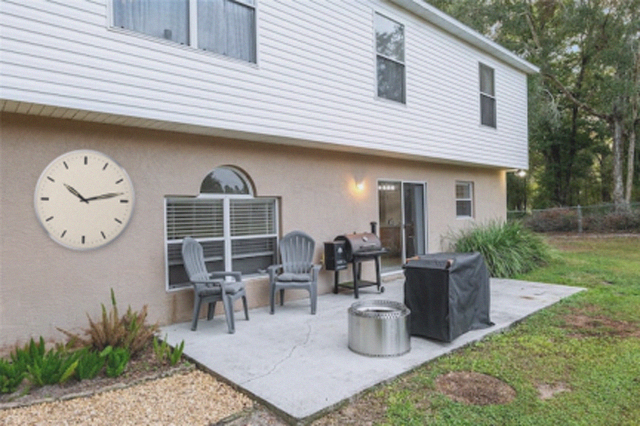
10:13
